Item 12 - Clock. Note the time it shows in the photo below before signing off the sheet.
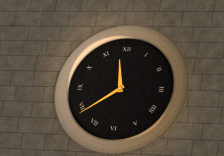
11:39
